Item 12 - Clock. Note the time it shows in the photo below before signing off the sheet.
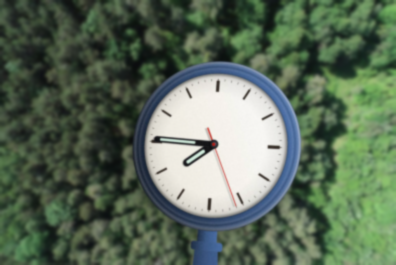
7:45:26
